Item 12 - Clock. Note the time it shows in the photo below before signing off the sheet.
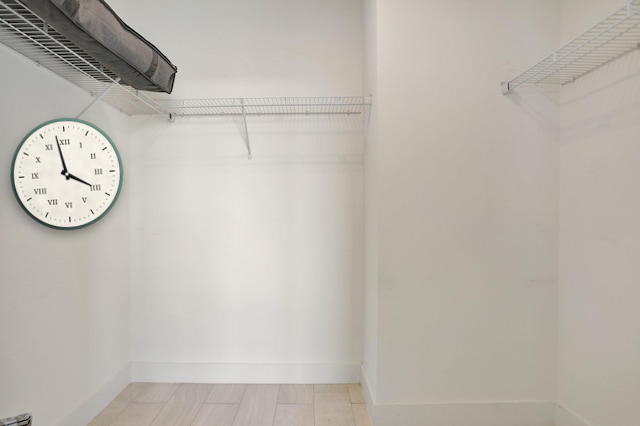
3:58
